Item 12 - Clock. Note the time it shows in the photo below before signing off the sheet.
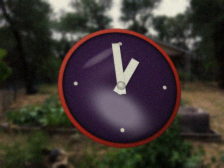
12:59
